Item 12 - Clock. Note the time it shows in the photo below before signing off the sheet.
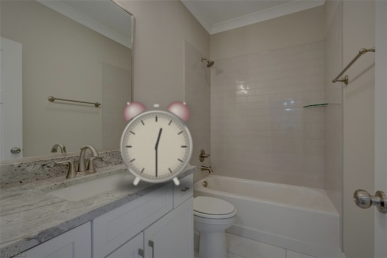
12:30
